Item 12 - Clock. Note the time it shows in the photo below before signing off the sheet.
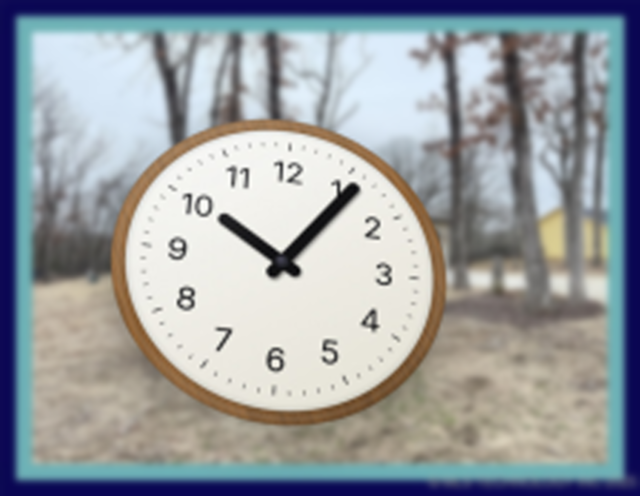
10:06
